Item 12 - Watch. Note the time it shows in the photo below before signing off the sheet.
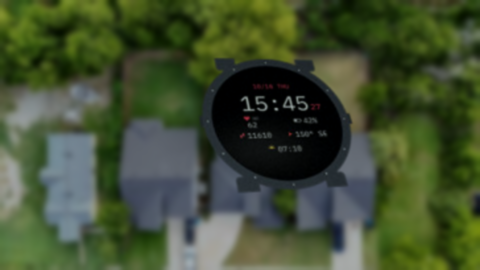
15:45
